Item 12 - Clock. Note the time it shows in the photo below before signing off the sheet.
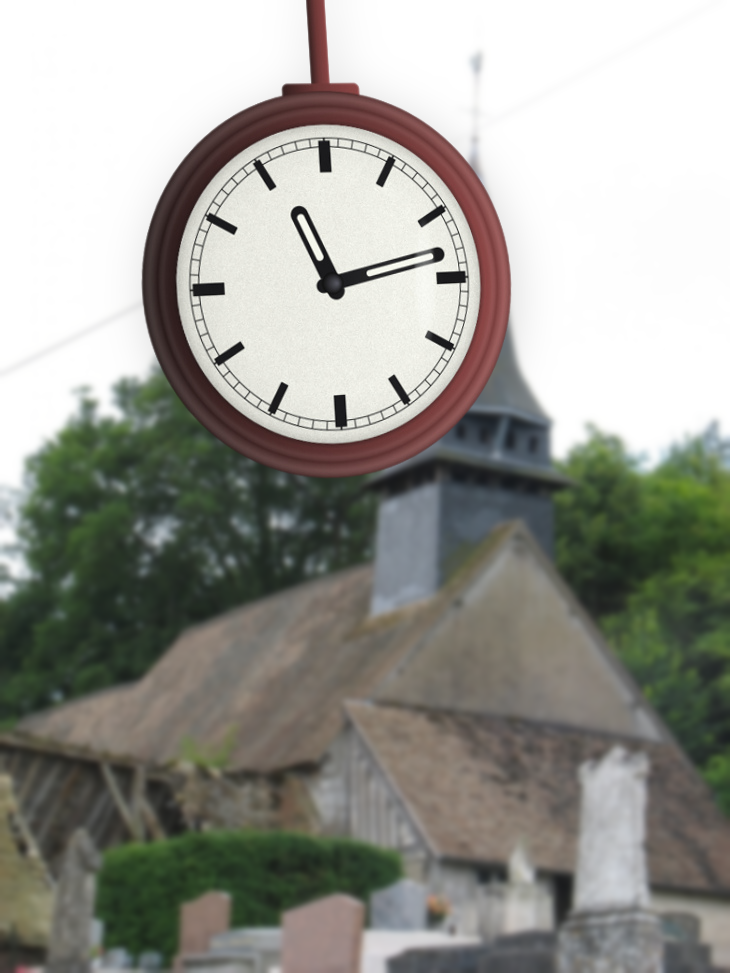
11:13
